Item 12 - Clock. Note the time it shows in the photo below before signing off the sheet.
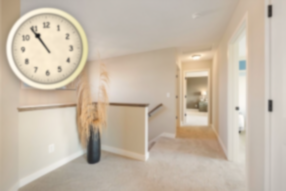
10:54
